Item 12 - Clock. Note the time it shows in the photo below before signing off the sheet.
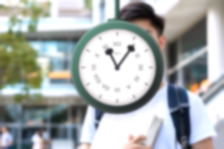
11:06
